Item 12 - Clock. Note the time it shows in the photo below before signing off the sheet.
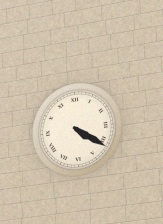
4:21
